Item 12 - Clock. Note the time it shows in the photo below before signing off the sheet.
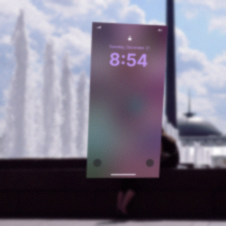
8:54
